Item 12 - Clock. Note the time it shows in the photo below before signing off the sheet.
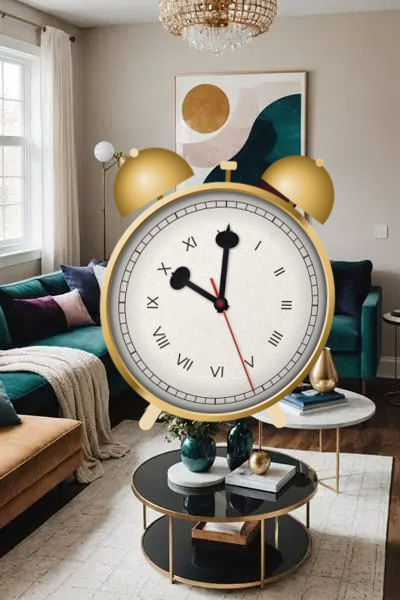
10:00:26
